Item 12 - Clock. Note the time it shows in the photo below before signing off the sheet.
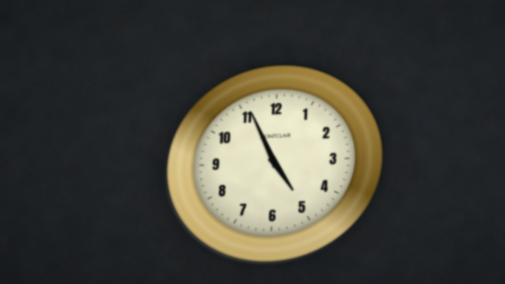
4:56
